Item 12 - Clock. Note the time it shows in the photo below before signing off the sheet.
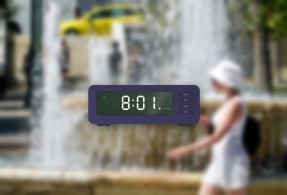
8:01
